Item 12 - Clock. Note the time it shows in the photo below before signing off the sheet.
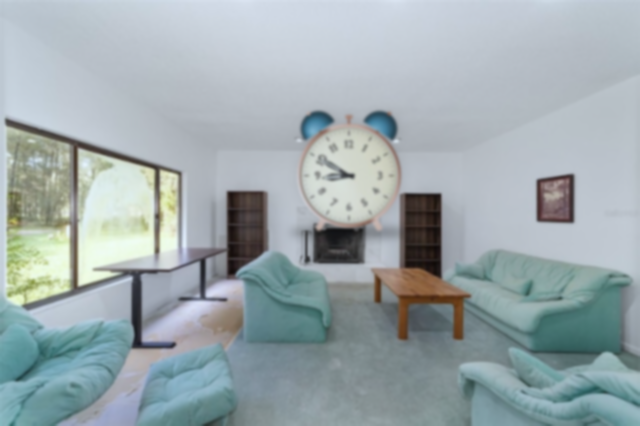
8:50
